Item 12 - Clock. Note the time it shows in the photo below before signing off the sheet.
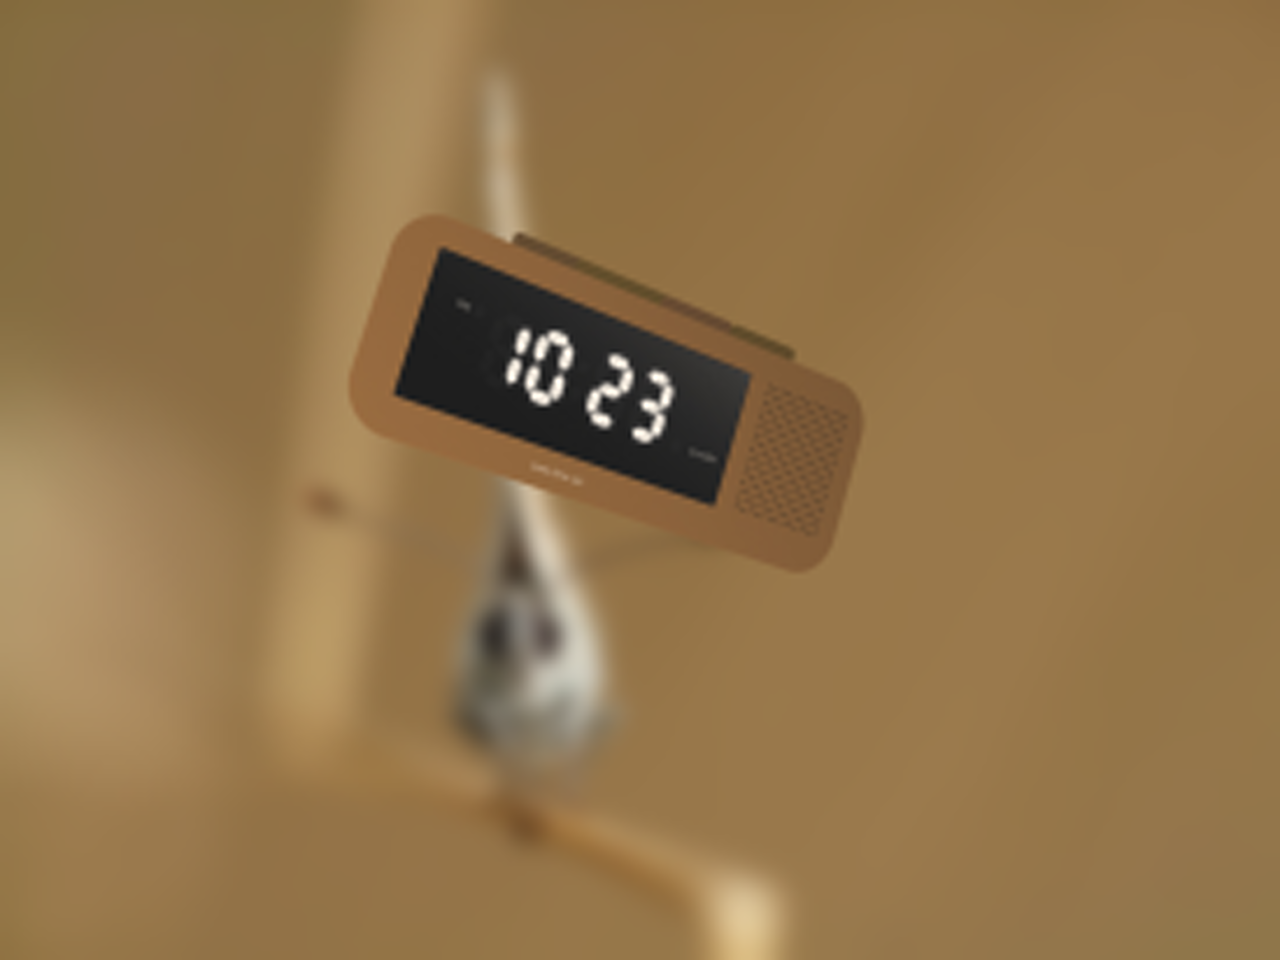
10:23
